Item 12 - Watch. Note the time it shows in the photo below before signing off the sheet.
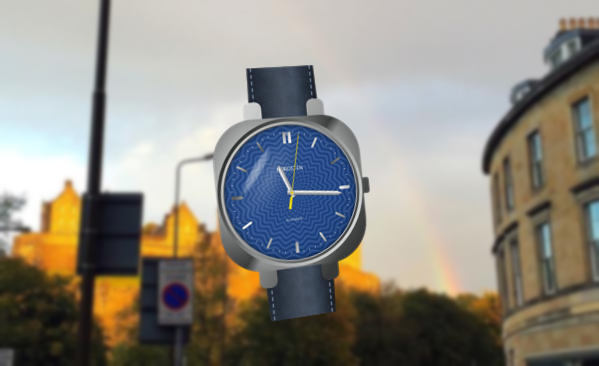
11:16:02
